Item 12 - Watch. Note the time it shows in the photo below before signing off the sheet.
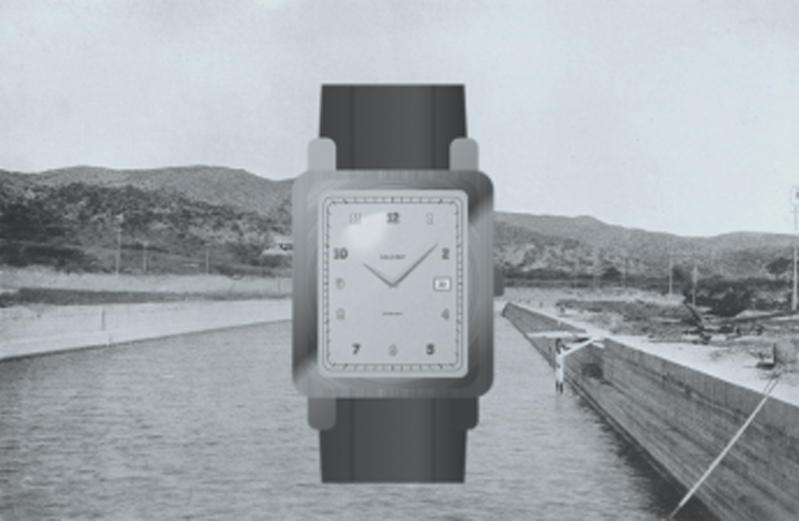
10:08
